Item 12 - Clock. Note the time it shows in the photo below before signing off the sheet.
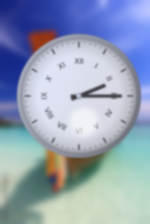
2:15
